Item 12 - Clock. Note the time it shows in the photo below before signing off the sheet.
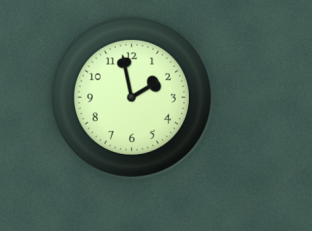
1:58
